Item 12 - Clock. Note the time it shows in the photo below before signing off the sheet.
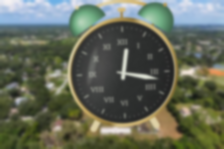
12:17
